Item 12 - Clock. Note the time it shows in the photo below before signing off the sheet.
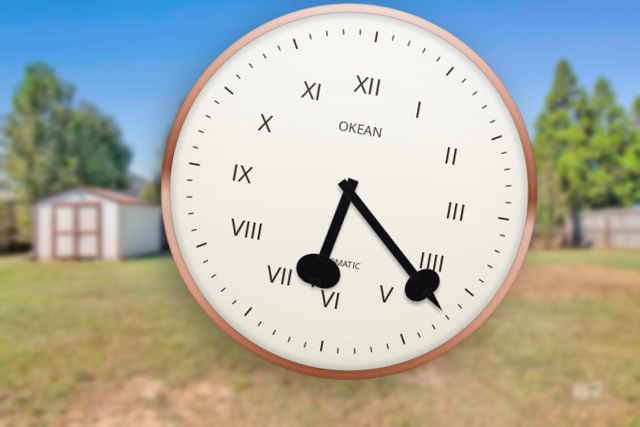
6:22
